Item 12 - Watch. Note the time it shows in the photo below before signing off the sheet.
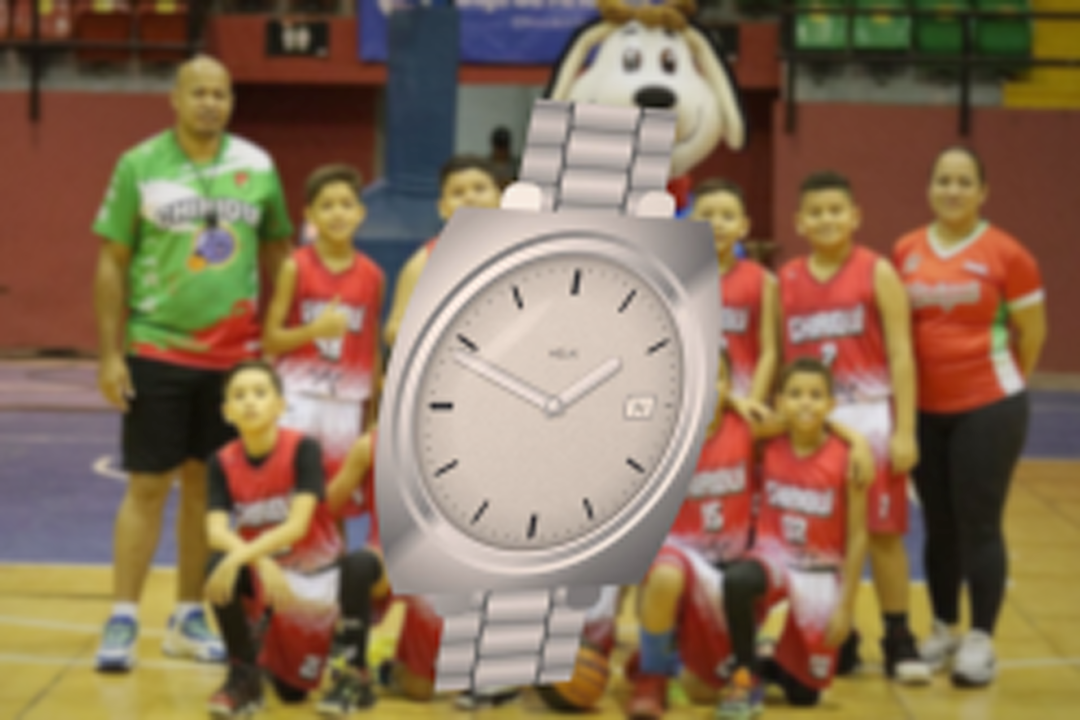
1:49
